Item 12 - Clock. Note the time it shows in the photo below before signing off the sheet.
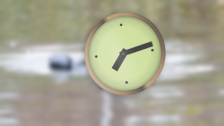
7:13
